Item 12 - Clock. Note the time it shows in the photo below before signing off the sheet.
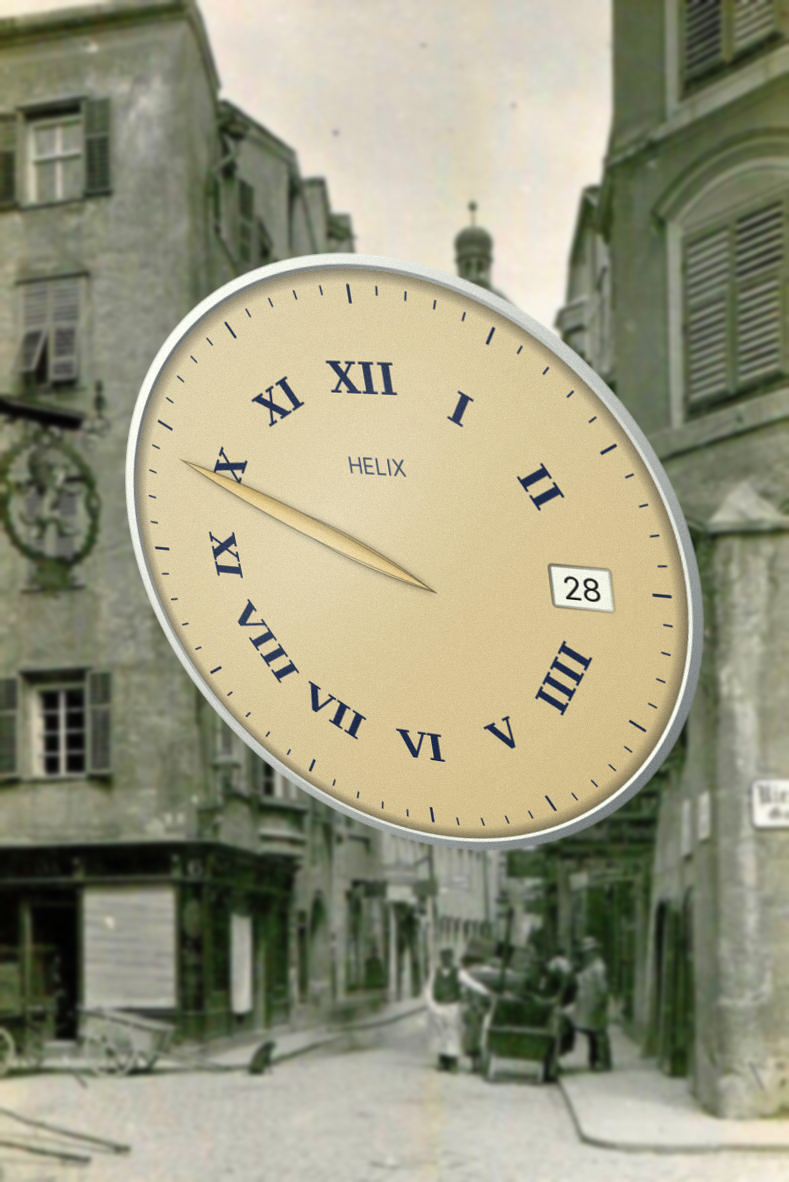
9:49
